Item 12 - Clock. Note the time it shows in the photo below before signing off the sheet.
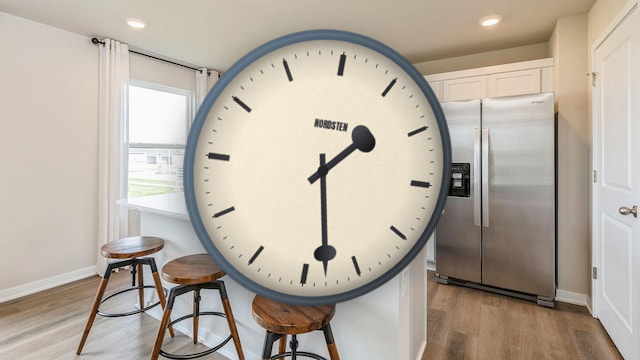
1:28
